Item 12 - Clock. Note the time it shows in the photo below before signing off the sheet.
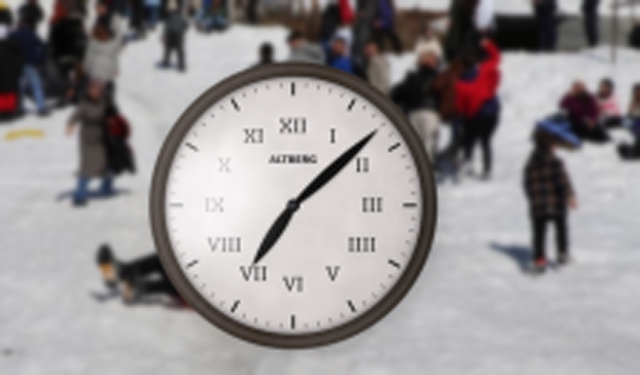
7:08
